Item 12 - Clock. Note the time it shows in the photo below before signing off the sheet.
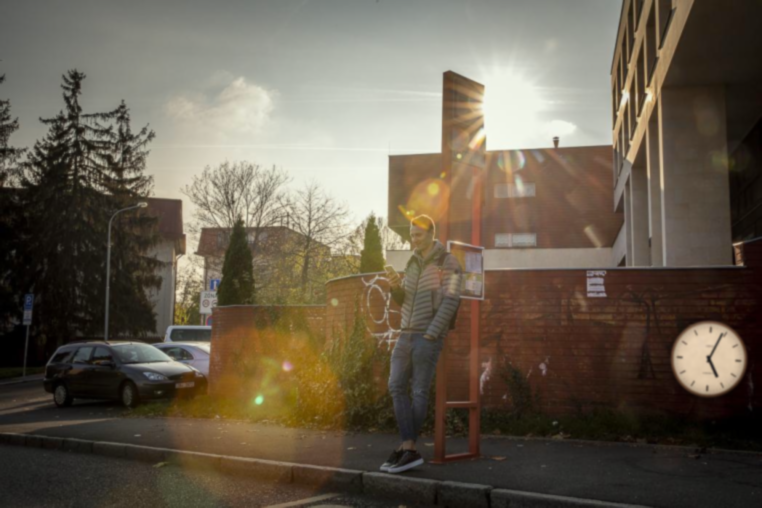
5:04
